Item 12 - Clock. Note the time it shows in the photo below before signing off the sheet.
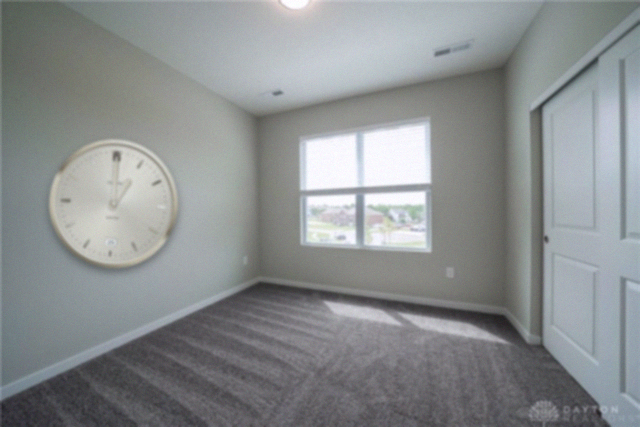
1:00
